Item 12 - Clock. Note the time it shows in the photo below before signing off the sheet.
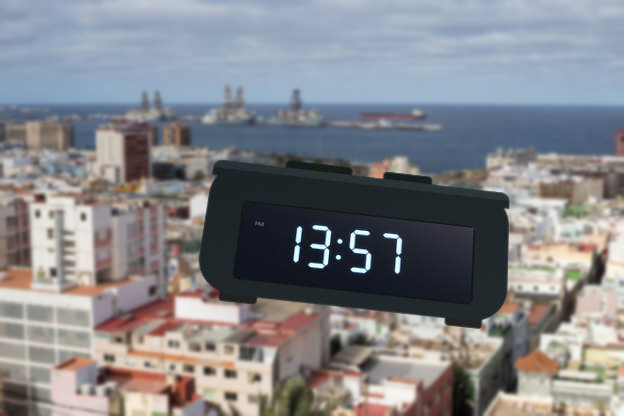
13:57
